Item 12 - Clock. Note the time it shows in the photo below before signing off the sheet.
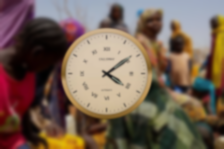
4:09
